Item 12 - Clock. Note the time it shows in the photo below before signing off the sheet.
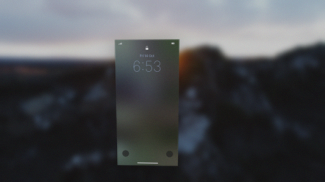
6:53
